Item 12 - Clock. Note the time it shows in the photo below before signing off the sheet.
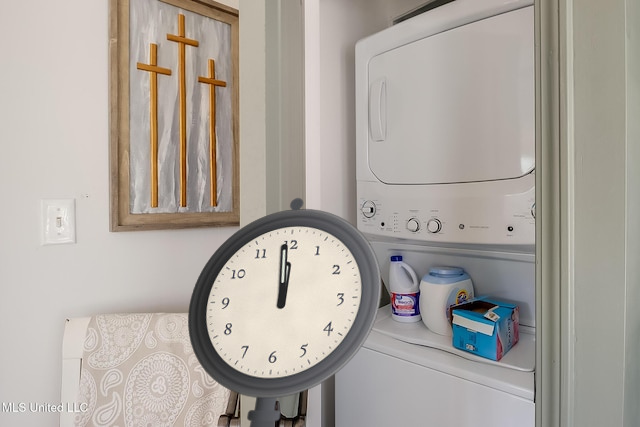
11:59
